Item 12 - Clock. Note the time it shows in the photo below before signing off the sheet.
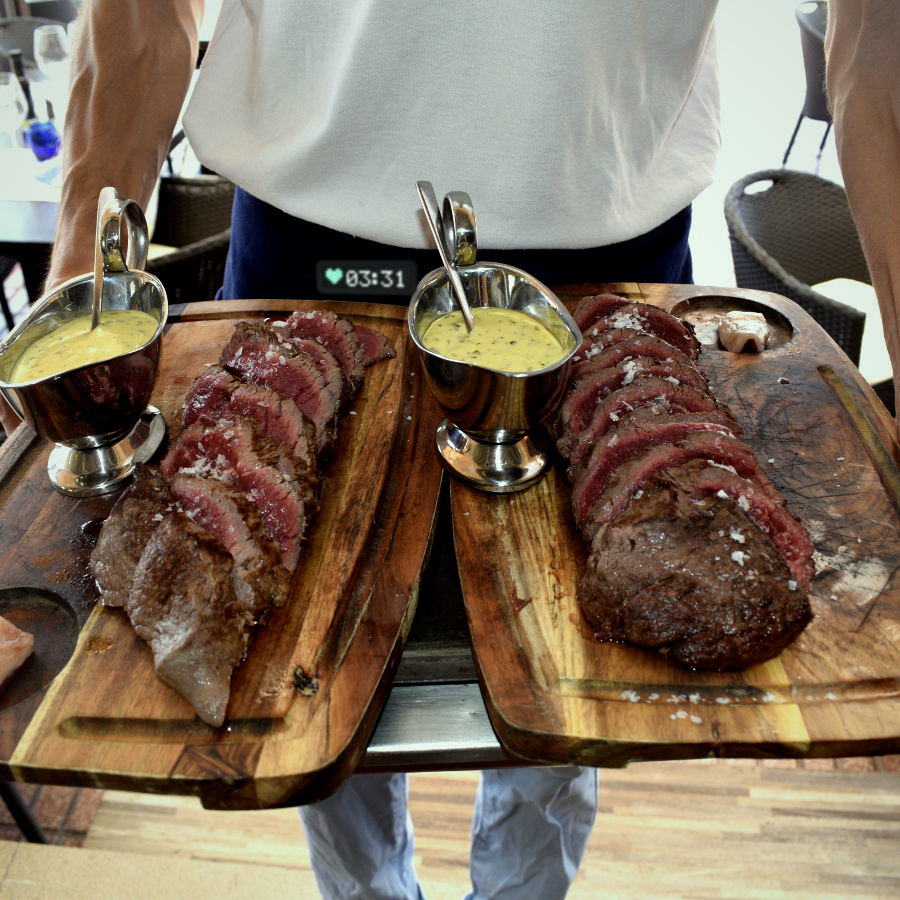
3:31
